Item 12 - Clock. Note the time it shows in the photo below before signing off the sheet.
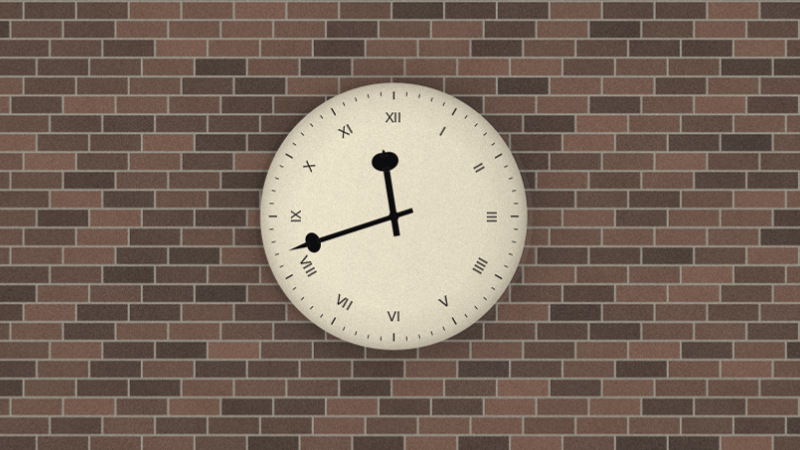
11:42
